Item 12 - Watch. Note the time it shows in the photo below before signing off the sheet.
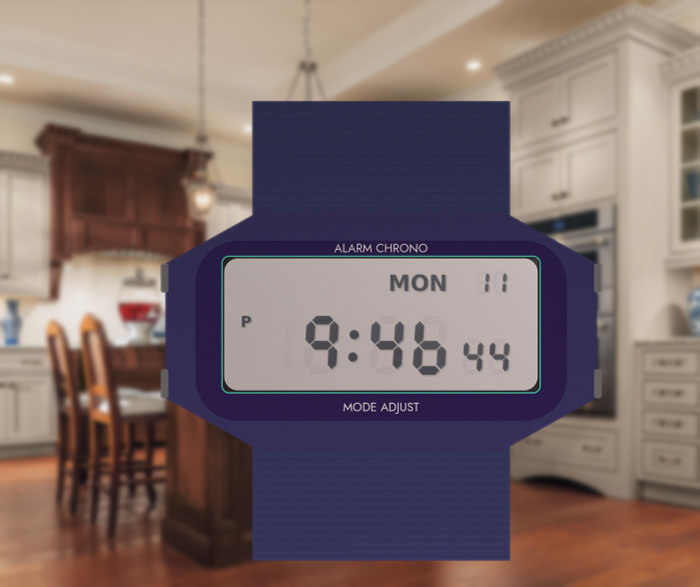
9:46:44
